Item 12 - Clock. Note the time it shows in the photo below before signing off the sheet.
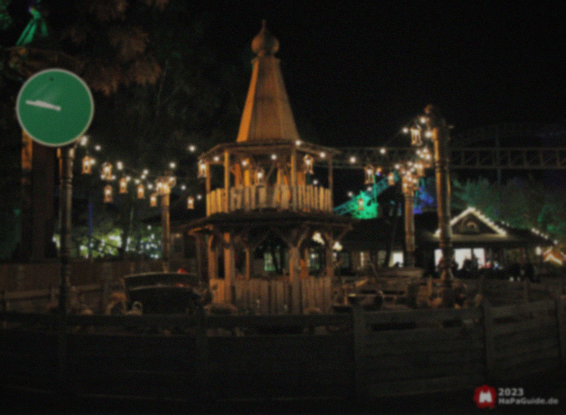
9:48
